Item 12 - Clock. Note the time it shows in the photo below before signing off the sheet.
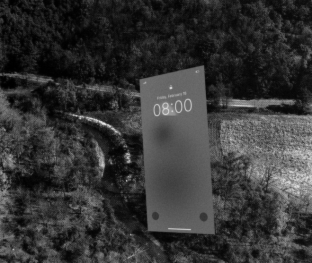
8:00
